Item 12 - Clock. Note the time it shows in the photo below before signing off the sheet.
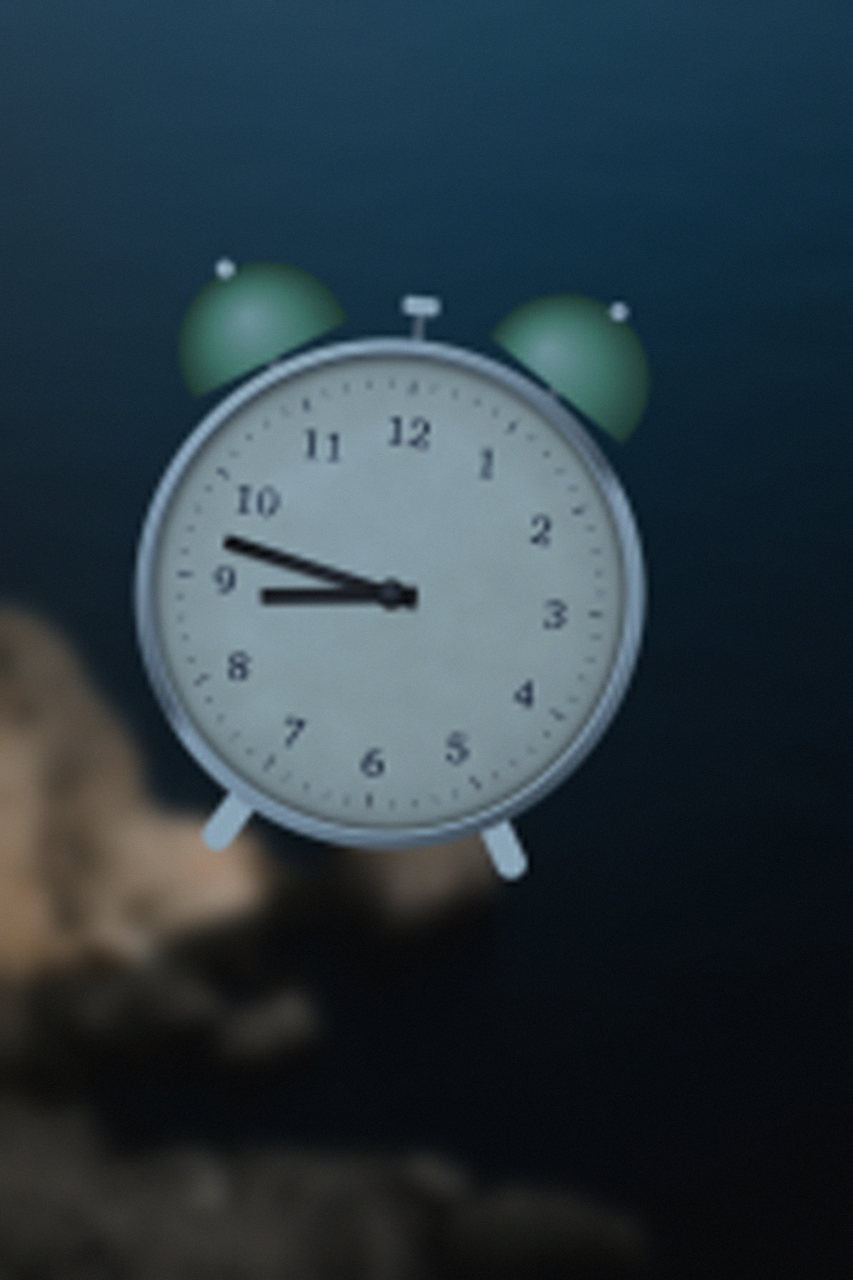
8:47
